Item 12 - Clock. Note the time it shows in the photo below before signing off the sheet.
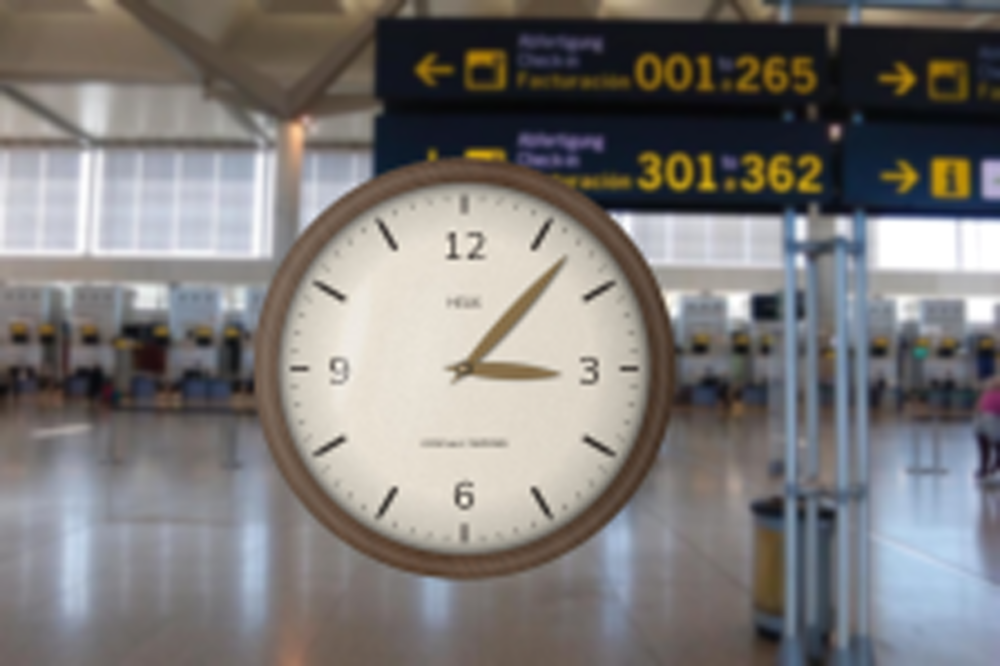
3:07
